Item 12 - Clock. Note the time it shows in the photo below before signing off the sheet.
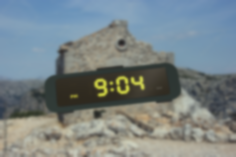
9:04
